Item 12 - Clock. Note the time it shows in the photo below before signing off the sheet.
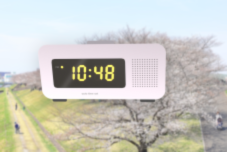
10:48
